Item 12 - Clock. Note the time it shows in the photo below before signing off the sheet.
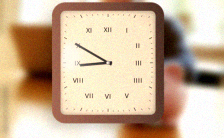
8:50
